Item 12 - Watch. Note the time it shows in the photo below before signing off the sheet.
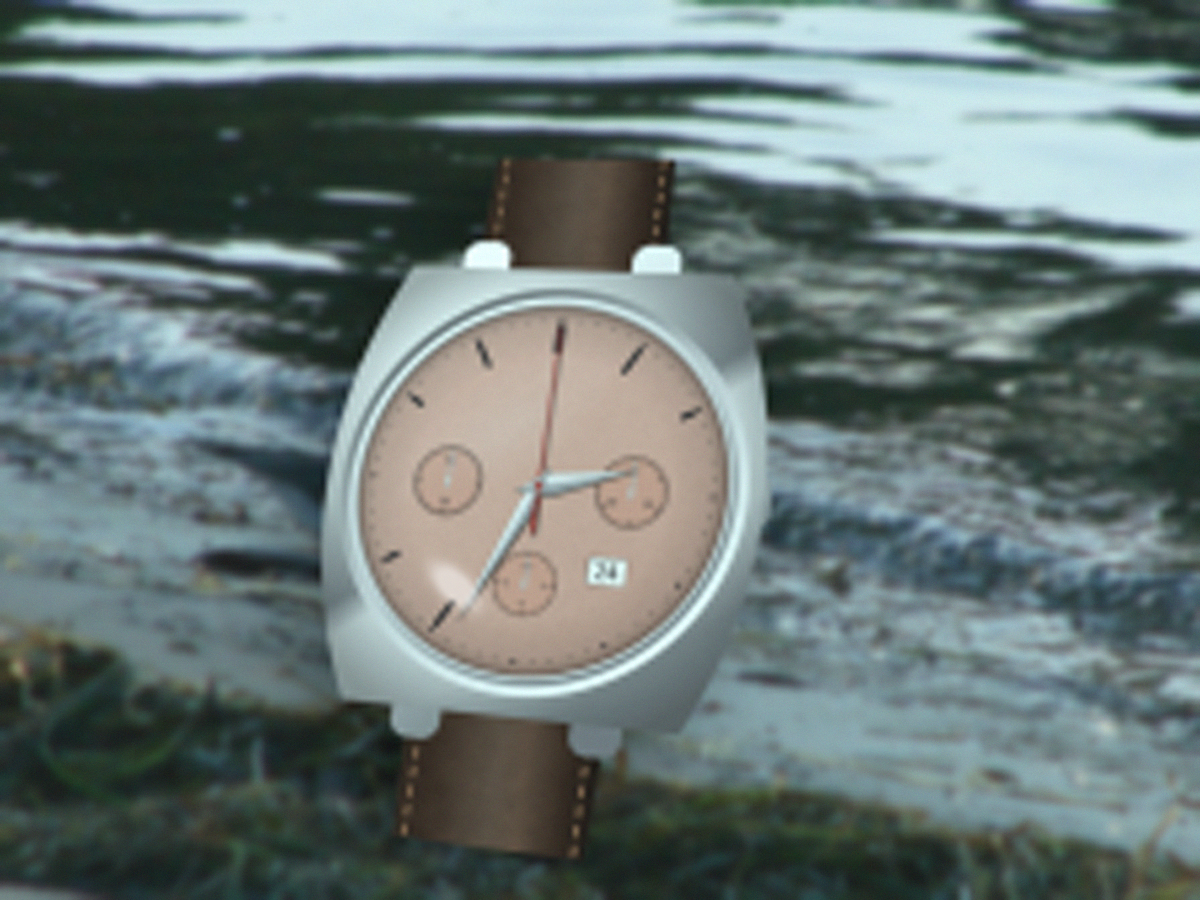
2:34
